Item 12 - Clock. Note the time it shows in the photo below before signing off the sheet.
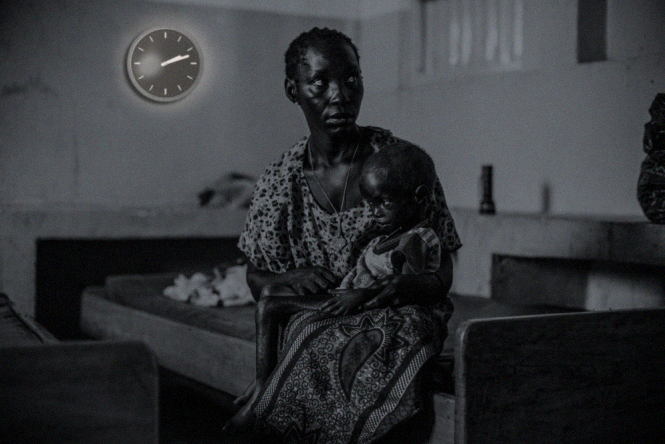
2:12
